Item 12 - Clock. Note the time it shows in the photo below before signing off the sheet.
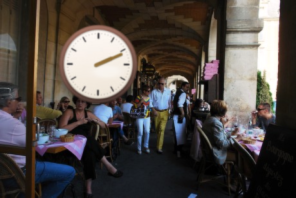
2:11
